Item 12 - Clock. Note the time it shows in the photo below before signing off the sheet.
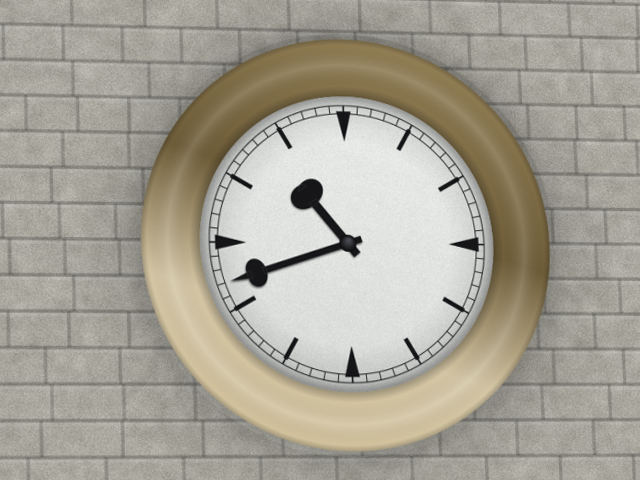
10:42
